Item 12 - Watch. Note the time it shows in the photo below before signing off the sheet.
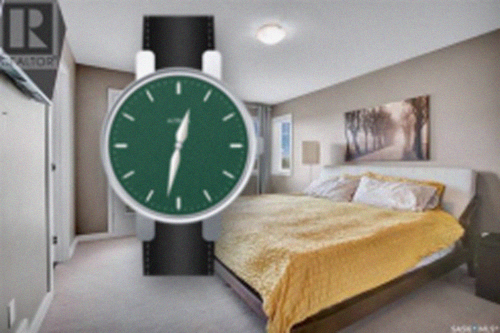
12:32
